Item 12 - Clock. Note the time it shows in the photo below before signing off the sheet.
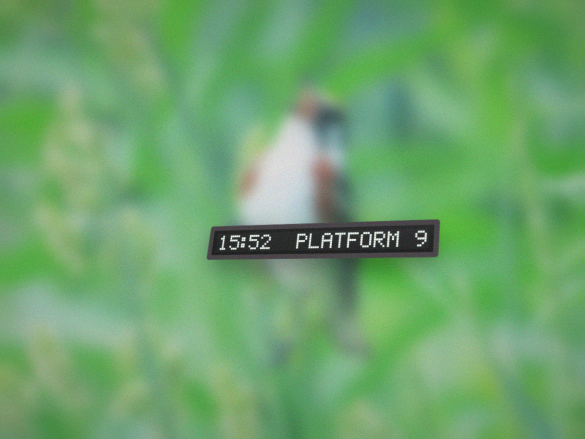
15:52
